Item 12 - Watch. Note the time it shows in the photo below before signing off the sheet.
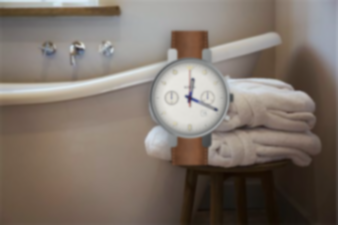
12:19
